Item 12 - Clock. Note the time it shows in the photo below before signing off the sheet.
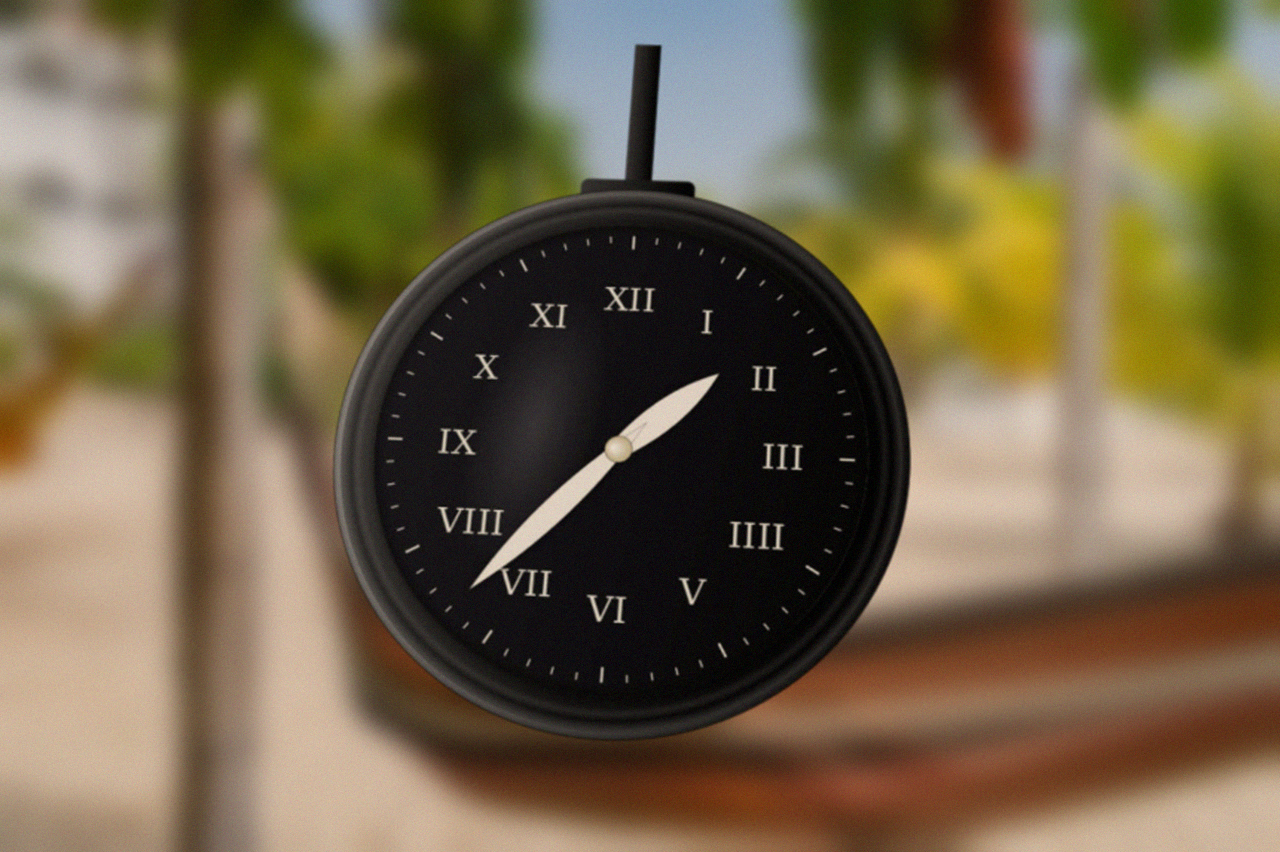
1:37
